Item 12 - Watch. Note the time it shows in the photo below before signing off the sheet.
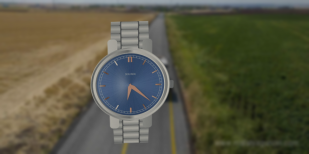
6:22
